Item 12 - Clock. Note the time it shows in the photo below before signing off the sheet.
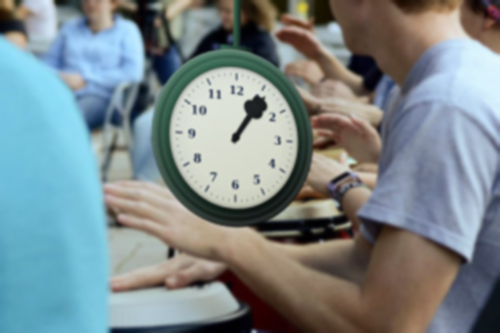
1:06
